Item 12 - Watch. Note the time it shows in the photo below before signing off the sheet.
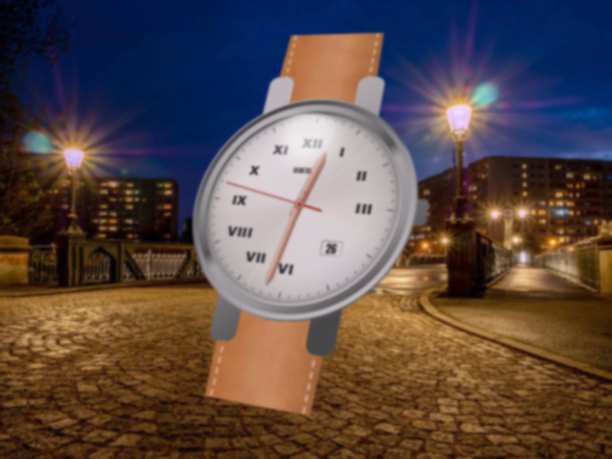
12:31:47
